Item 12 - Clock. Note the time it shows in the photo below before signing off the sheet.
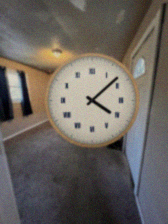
4:08
